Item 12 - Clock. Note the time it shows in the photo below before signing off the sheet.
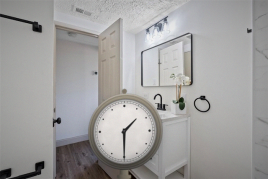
1:30
